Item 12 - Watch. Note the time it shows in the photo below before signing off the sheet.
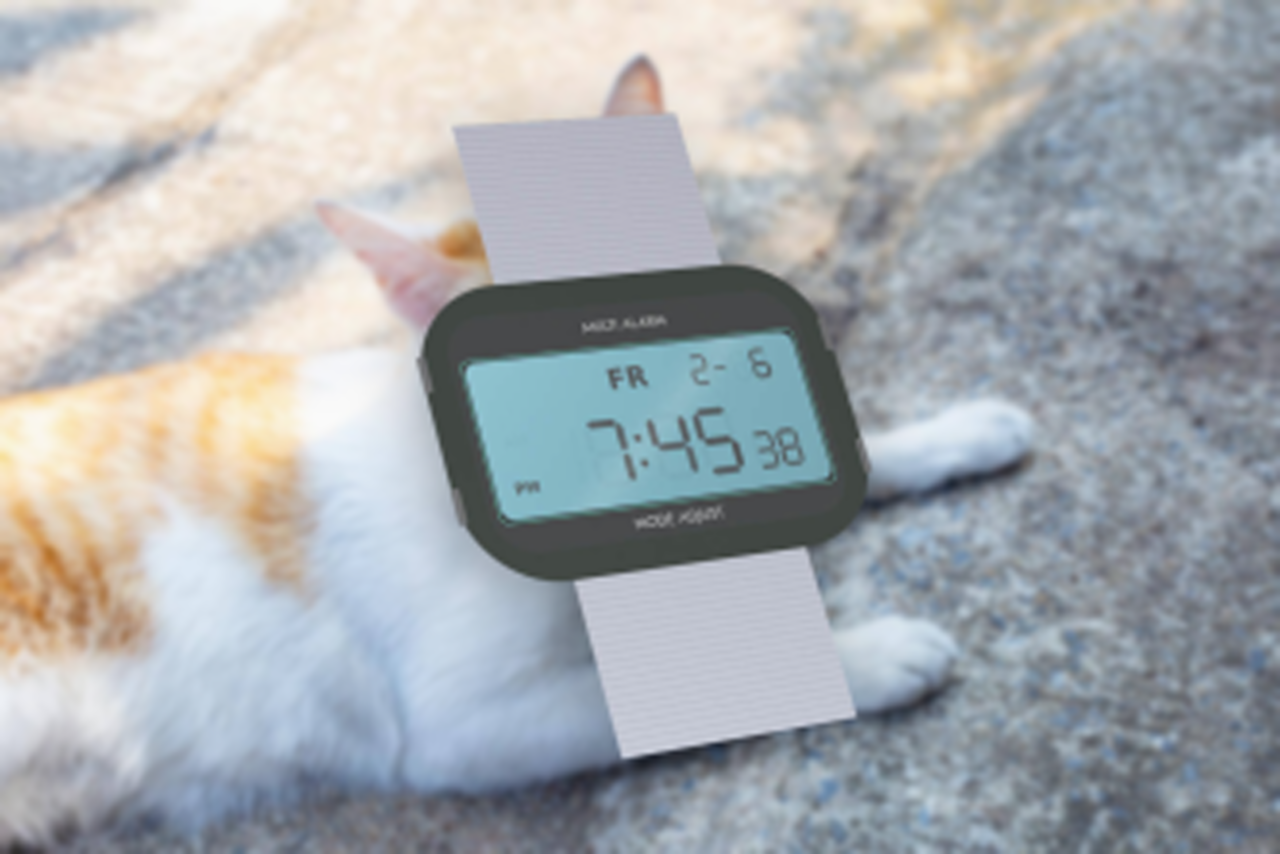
7:45:38
